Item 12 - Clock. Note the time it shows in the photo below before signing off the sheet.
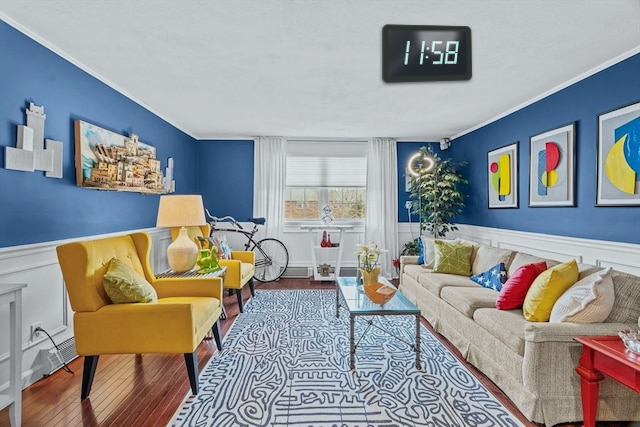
11:58
